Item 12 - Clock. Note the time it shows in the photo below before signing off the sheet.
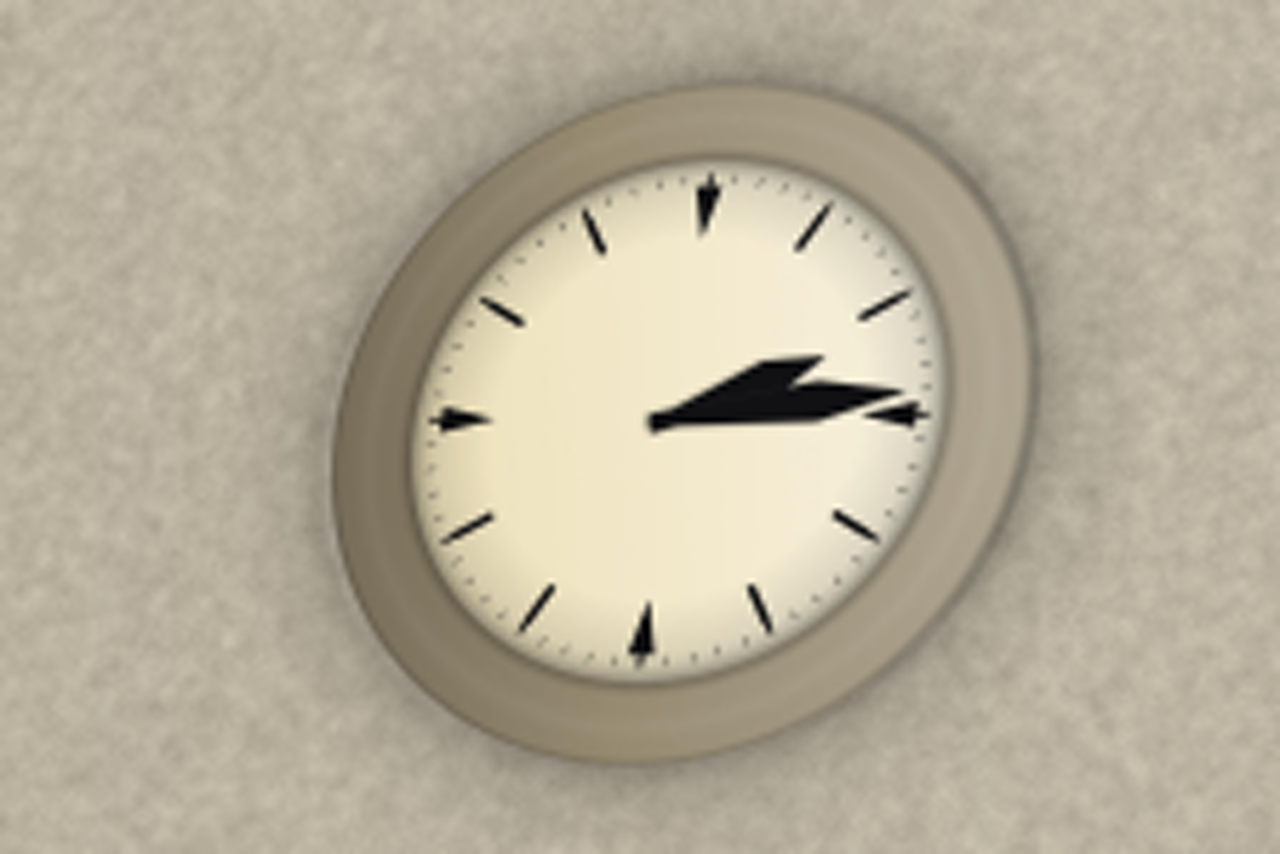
2:14
